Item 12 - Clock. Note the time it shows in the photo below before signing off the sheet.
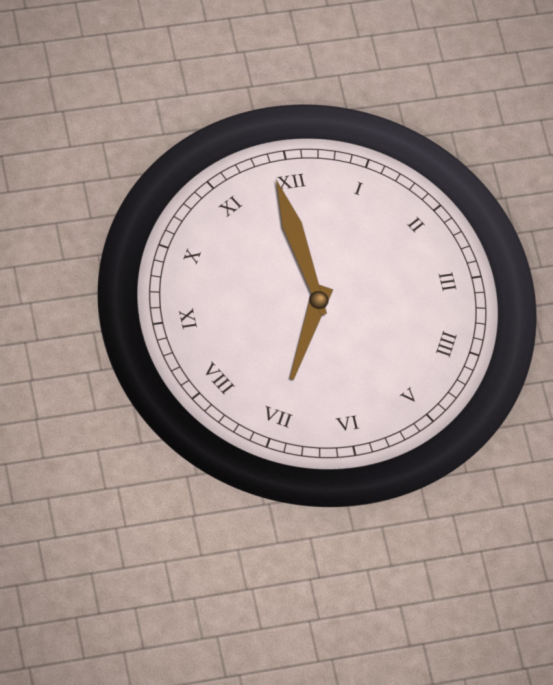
6:59
